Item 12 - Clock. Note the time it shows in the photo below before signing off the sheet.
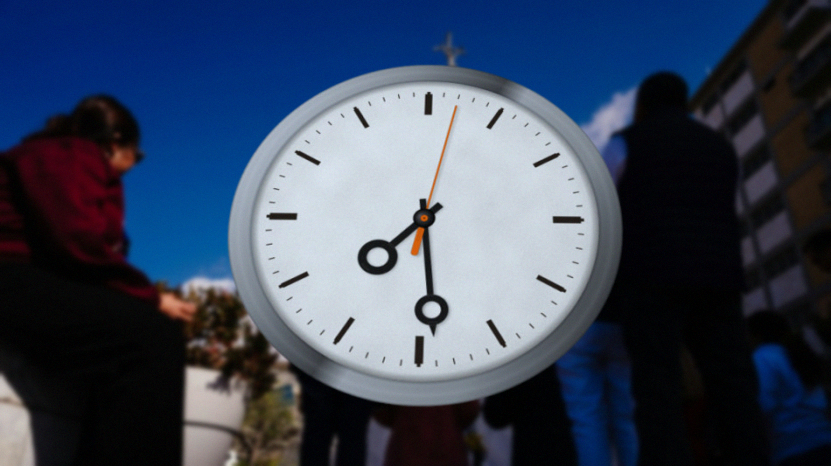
7:29:02
